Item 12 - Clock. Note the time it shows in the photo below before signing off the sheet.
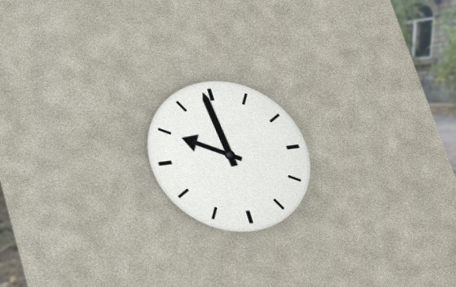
9:59
